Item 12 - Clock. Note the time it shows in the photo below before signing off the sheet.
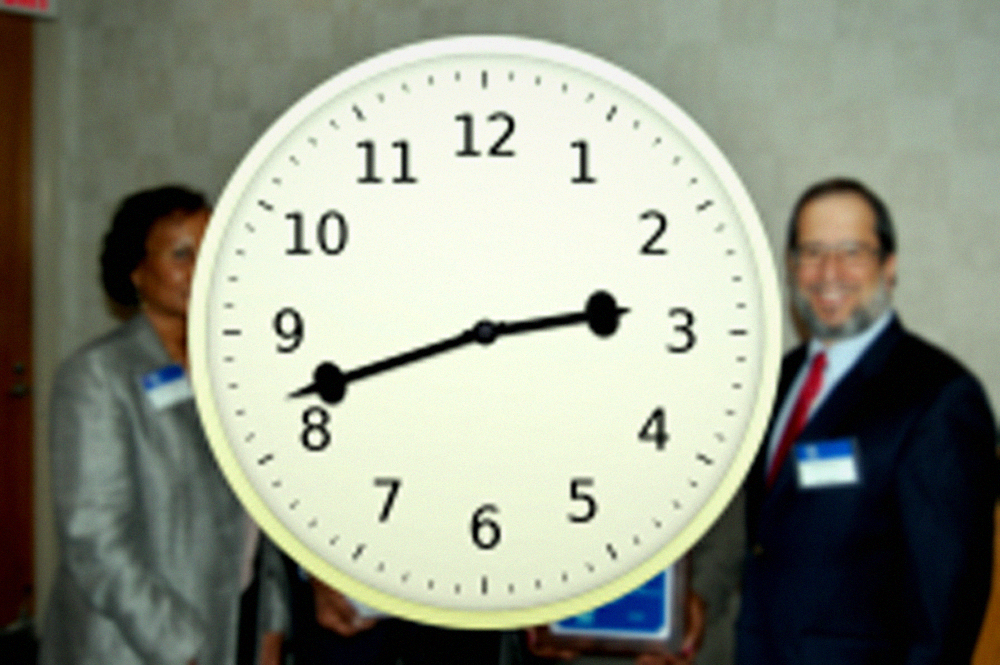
2:42
